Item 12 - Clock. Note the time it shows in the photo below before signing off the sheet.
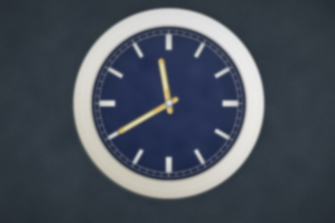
11:40
